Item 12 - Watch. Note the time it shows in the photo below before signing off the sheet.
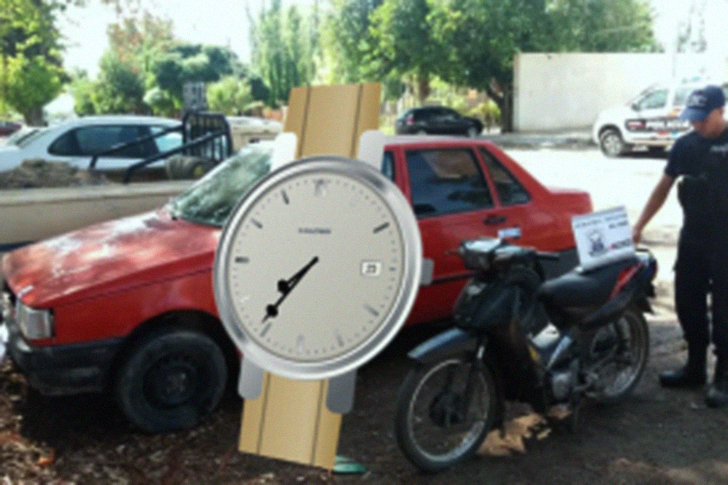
7:36
